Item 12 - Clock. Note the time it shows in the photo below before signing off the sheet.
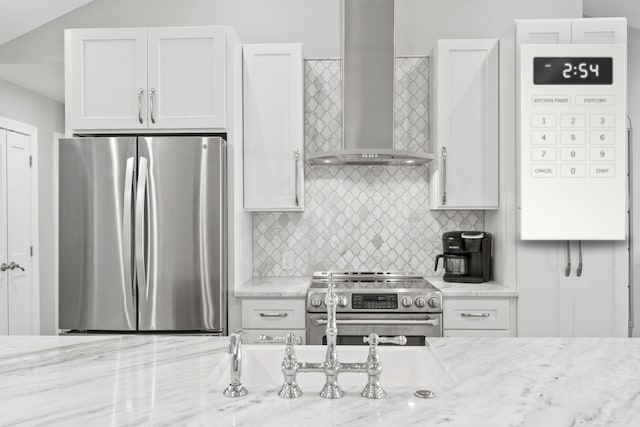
2:54
